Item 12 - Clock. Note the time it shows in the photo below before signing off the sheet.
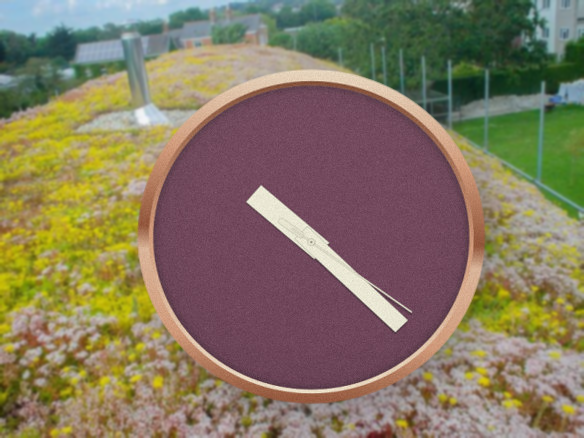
10:22:21
